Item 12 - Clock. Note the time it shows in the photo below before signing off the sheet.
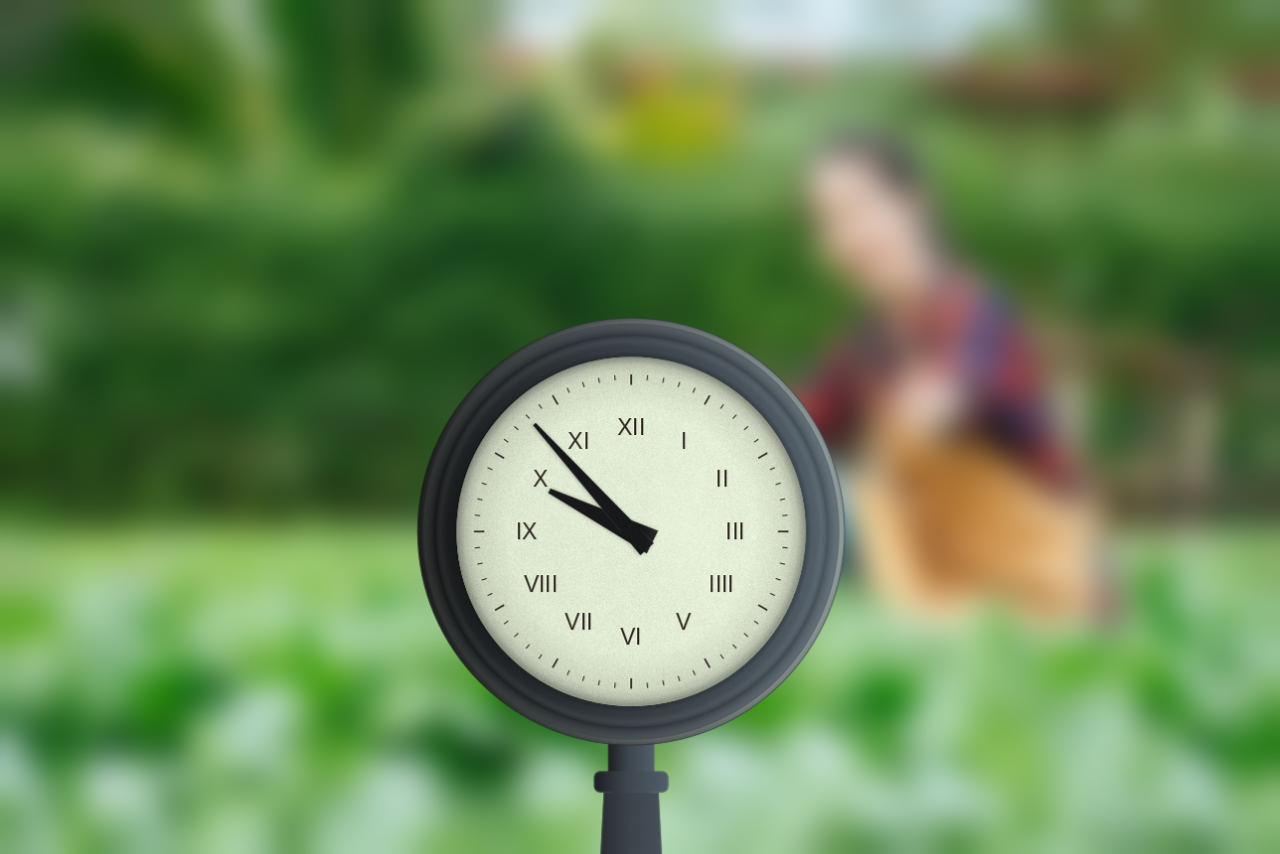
9:53
